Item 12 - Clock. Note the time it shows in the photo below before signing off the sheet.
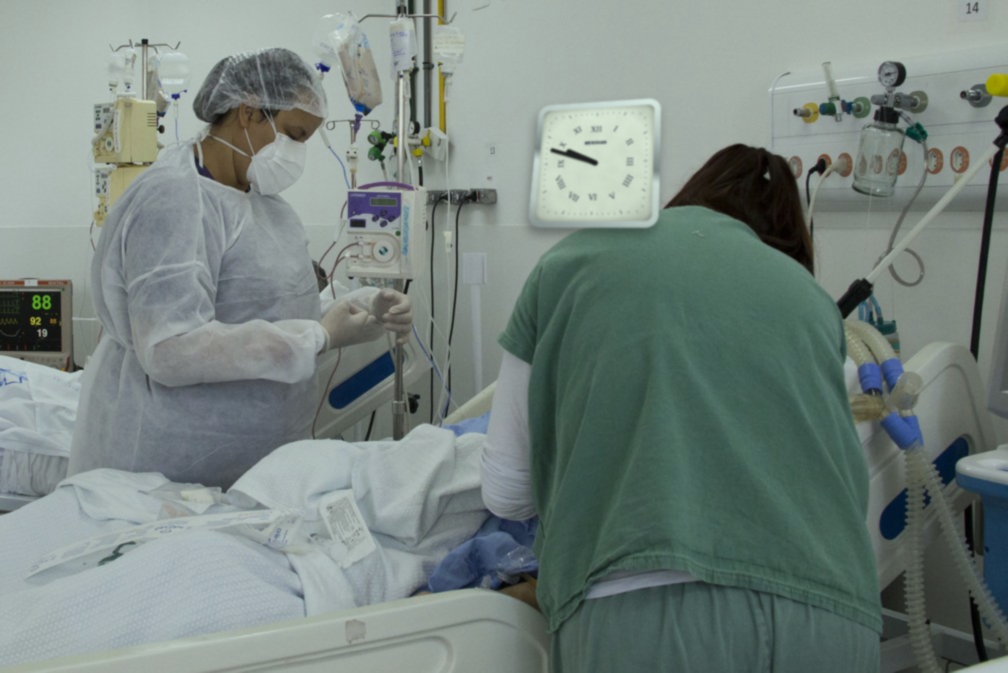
9:48
